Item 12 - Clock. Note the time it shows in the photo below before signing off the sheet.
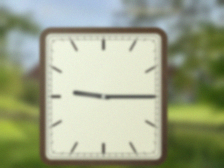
9:15
